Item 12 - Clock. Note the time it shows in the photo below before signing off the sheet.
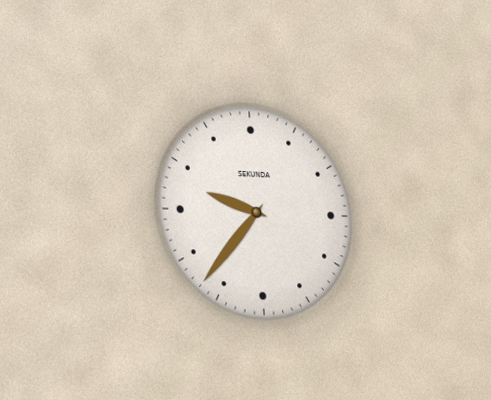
9:37
